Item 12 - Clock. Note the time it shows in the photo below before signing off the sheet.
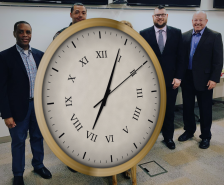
7:04:10
